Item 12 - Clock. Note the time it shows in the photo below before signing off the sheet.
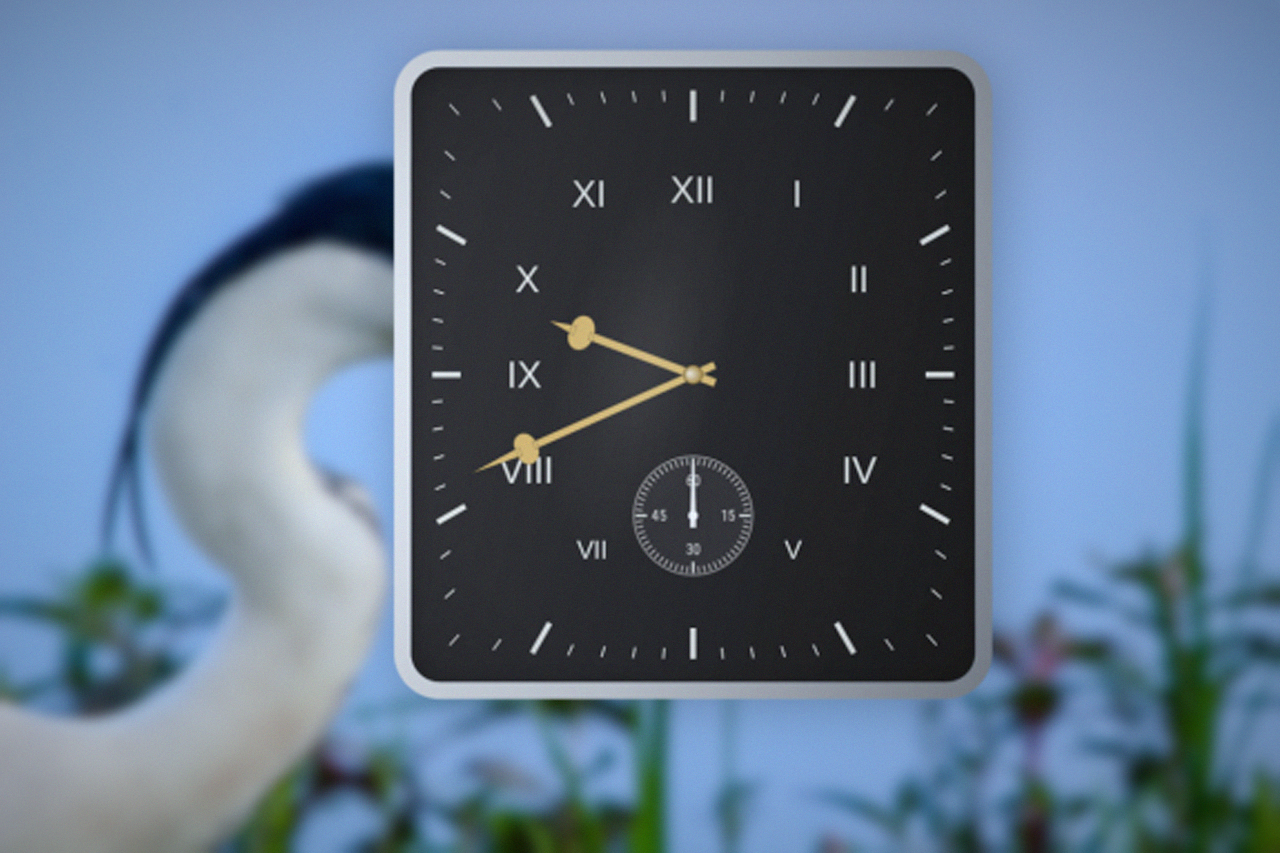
9:41
